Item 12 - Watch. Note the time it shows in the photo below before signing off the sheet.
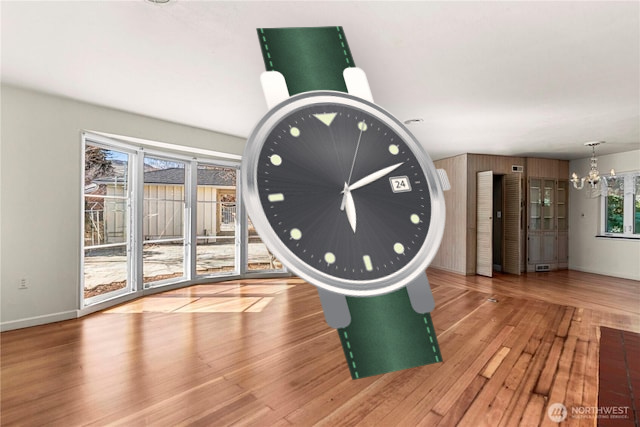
6:12:05
